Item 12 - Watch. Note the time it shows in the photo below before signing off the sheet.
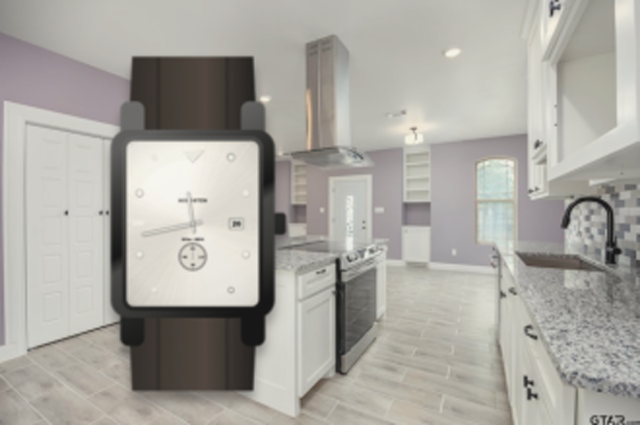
11:43
